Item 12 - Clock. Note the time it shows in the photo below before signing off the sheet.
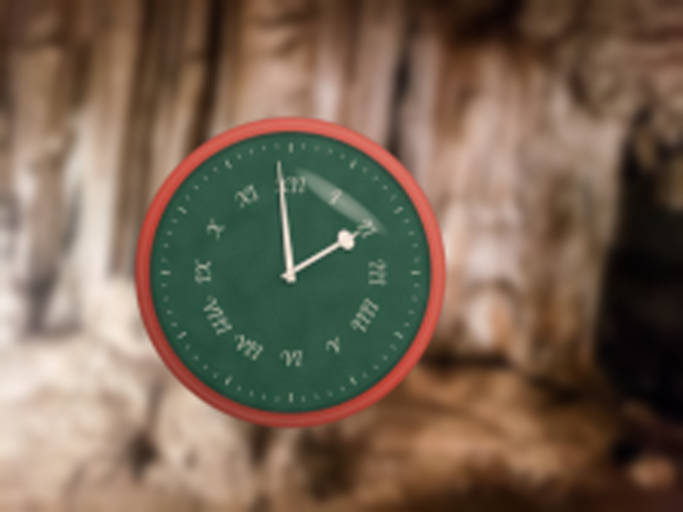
1:59
